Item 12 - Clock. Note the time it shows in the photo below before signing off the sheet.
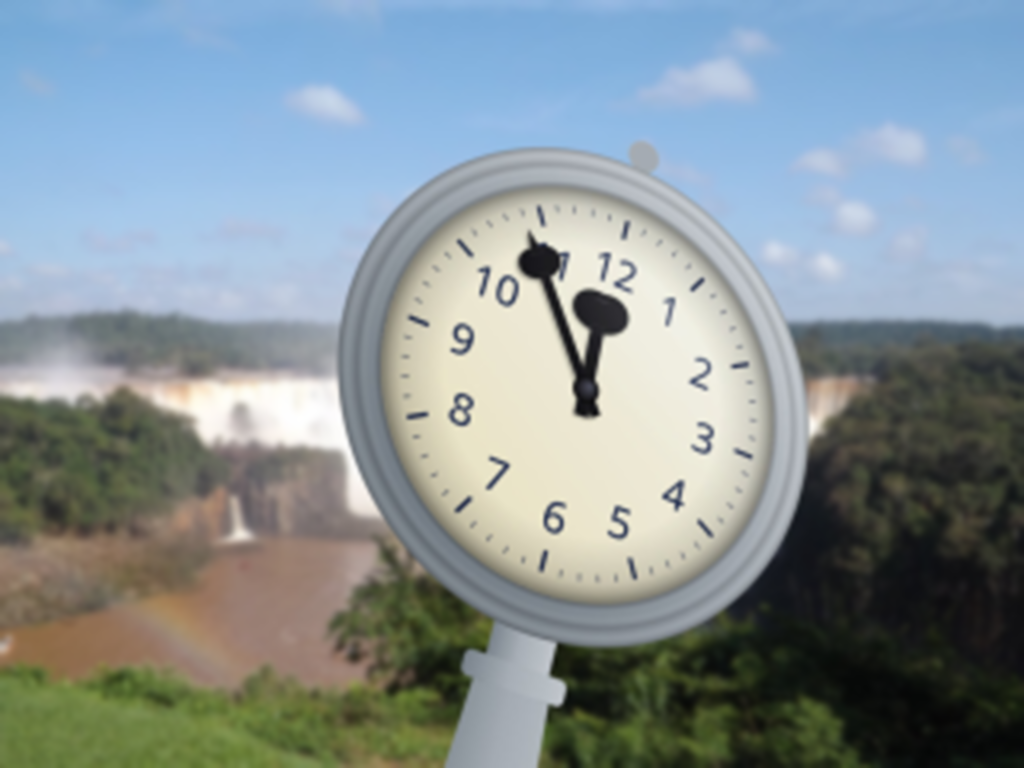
11:54
